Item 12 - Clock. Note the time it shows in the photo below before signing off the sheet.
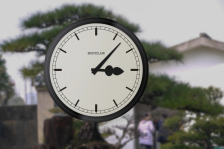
3:07
